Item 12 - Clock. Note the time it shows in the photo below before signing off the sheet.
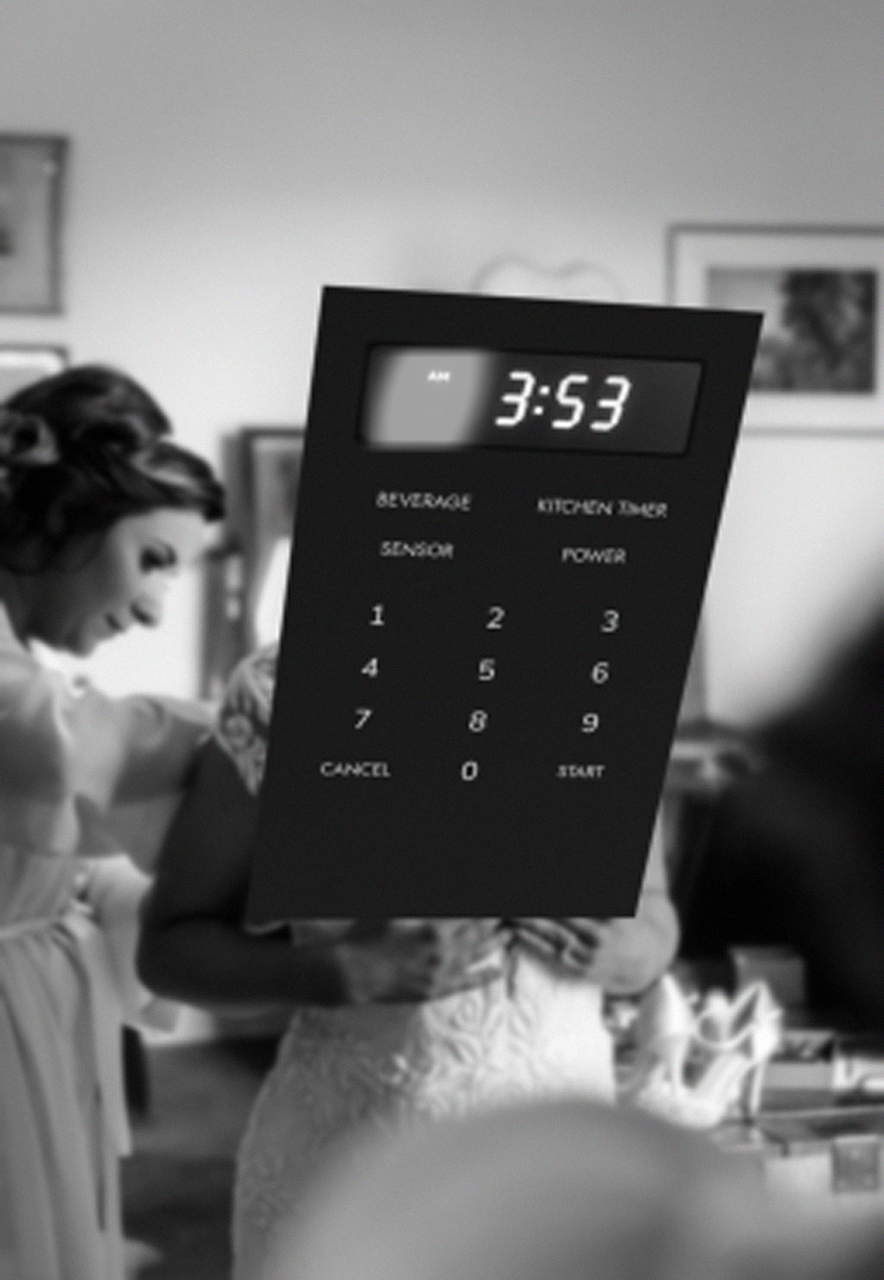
3:53
